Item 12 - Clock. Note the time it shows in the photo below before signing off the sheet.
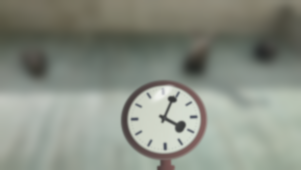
4:04
